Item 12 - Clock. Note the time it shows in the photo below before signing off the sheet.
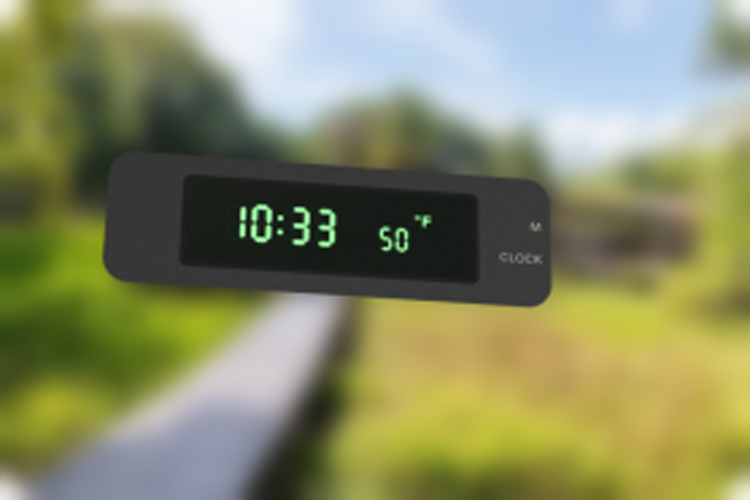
10:33
